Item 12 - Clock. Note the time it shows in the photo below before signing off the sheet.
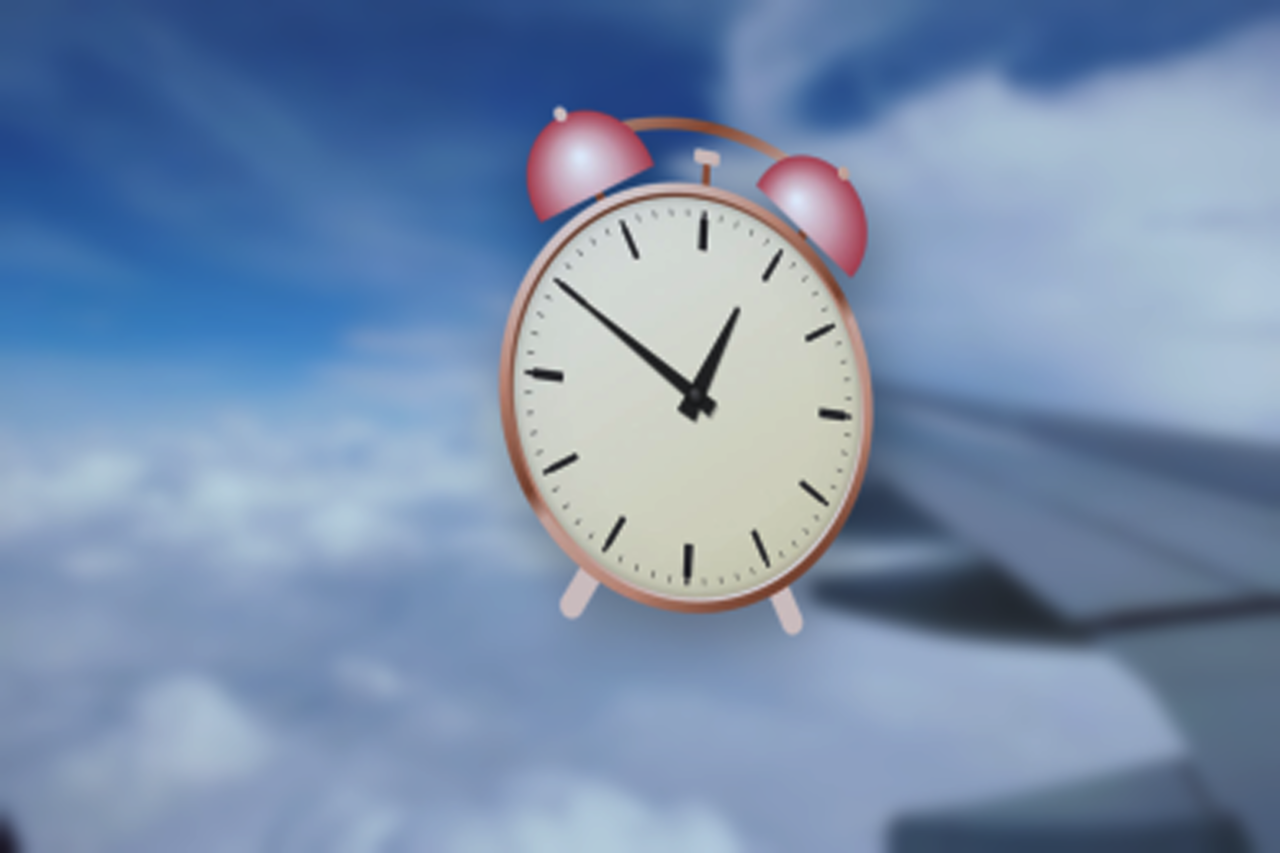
12:50
